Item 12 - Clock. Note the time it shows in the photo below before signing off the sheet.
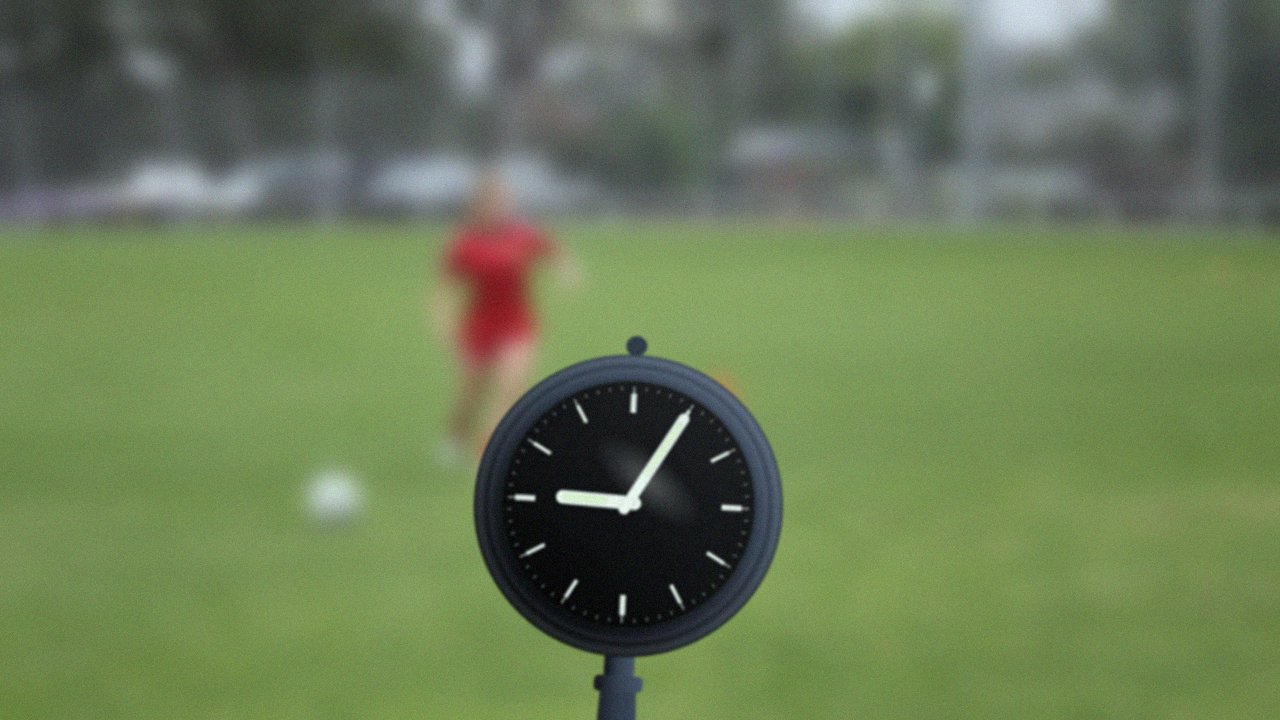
9:05
